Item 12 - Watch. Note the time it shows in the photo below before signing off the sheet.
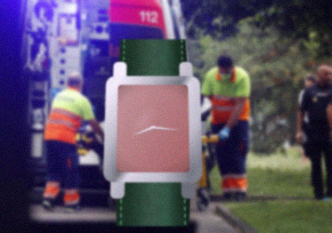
8:16
